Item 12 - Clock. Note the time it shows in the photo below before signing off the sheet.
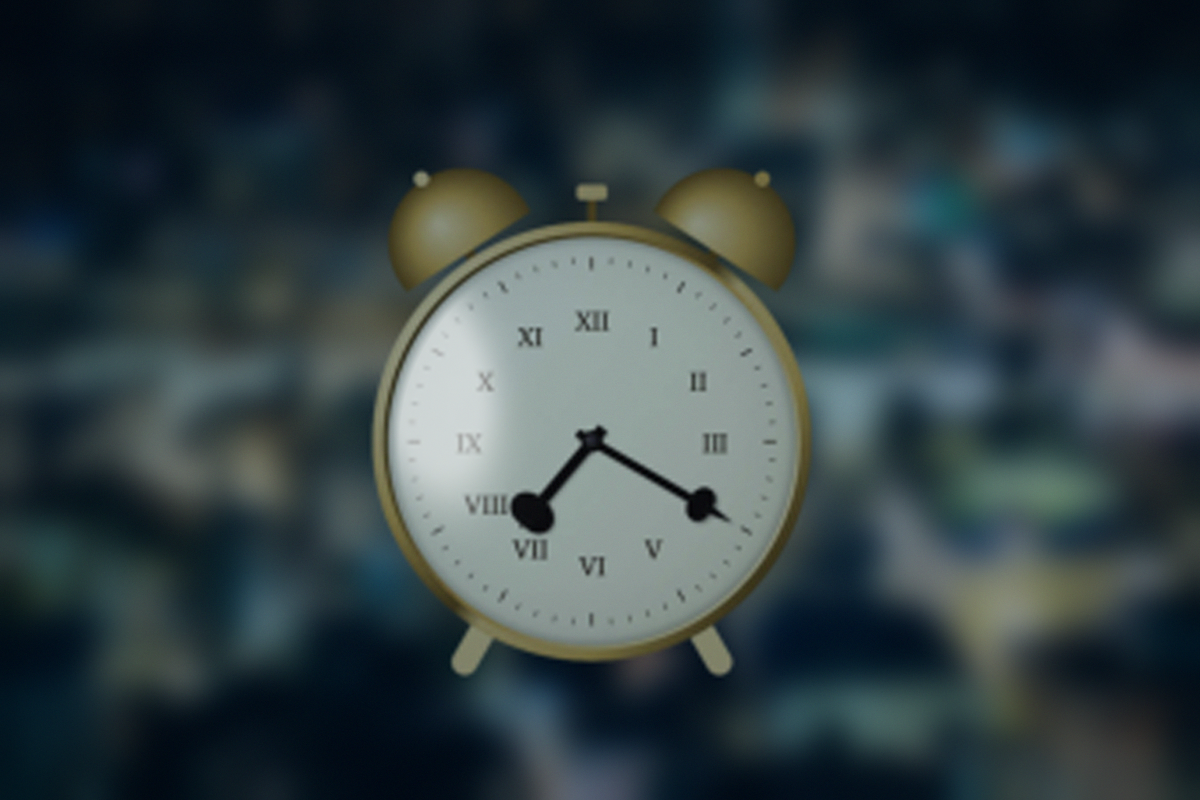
7:20
